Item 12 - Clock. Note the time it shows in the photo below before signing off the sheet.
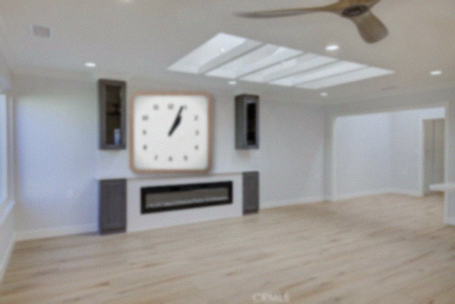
1:04
